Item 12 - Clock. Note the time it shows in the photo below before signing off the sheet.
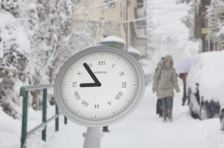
8:54
